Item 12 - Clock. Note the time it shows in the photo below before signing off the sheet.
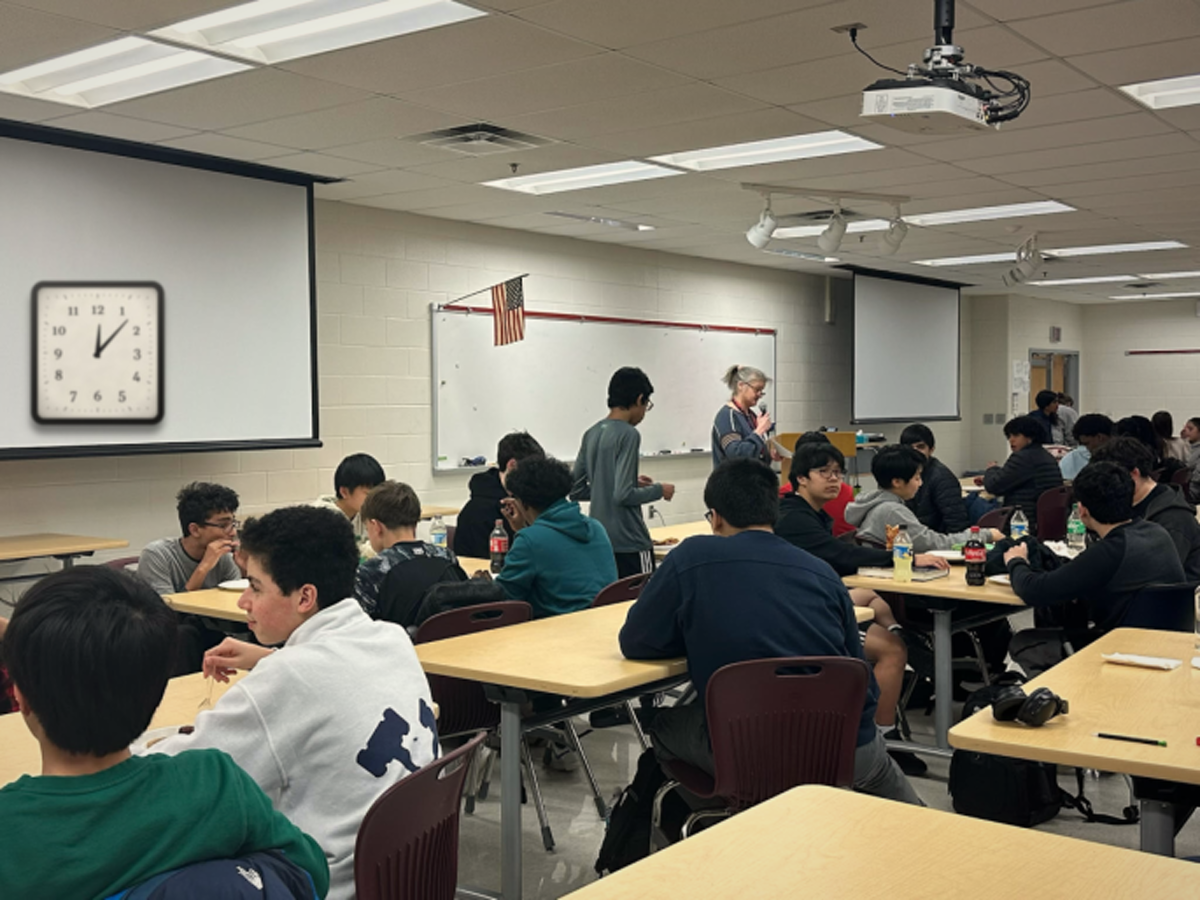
12:07
